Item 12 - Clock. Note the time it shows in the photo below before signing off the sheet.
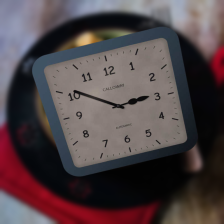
2:51
